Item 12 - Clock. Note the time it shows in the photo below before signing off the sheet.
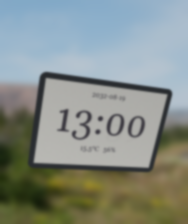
13:00
